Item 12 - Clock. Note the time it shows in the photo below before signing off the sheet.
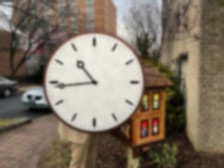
10:44
